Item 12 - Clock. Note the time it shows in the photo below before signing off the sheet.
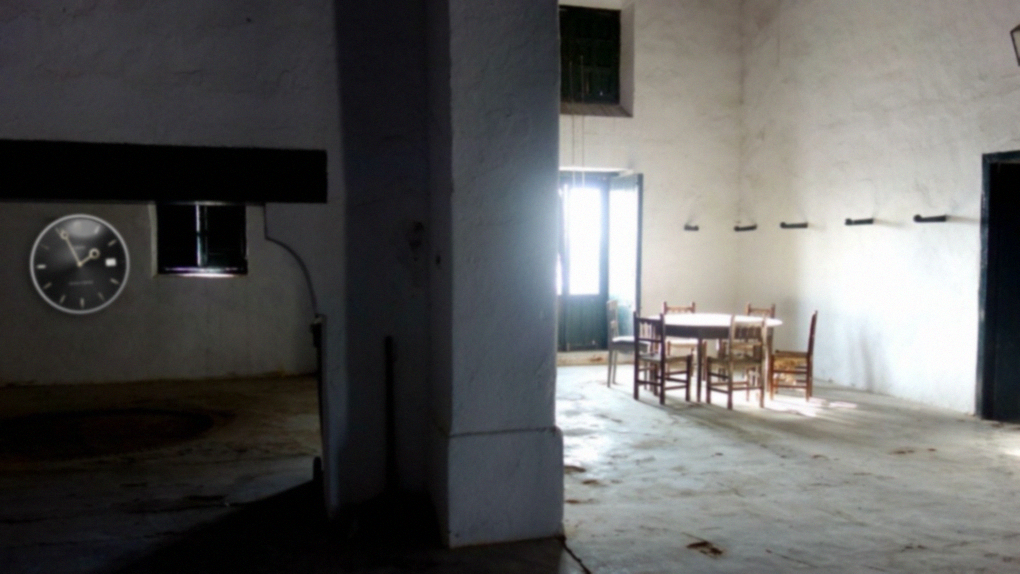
1:56
